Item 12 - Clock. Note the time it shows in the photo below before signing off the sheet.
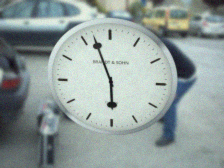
5:57
